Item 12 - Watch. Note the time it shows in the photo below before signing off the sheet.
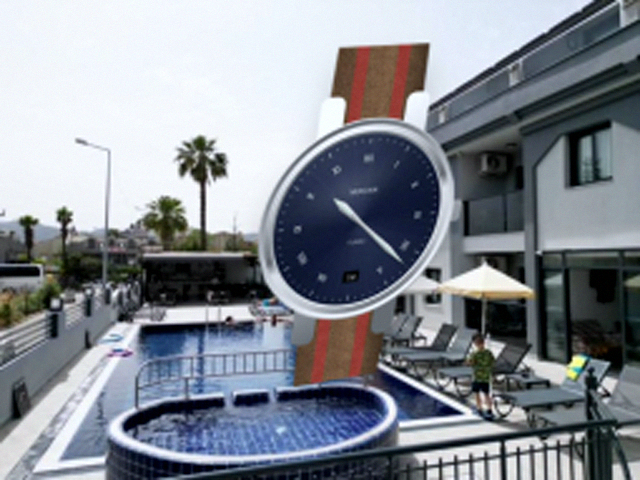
10:22
